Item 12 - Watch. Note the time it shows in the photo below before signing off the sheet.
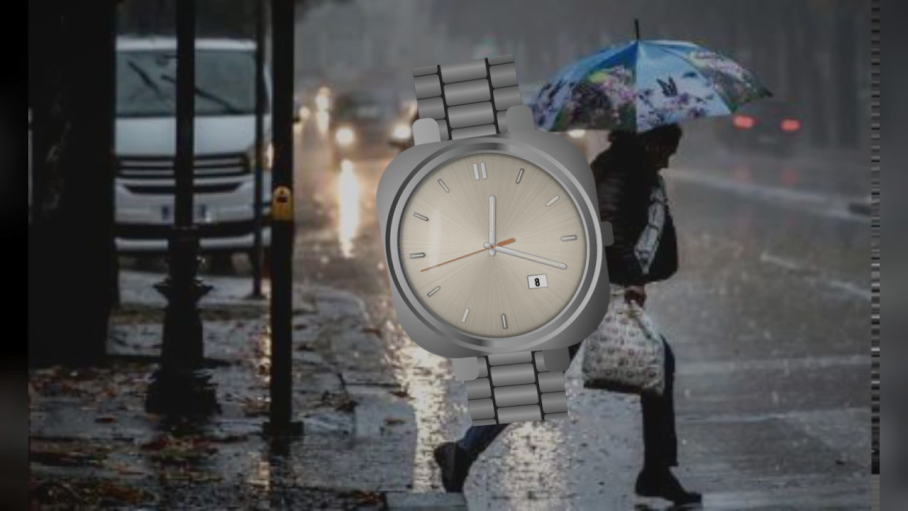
12:18:43
